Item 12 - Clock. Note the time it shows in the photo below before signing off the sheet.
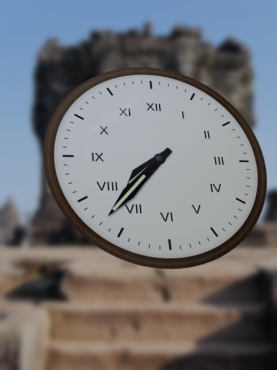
7:37
